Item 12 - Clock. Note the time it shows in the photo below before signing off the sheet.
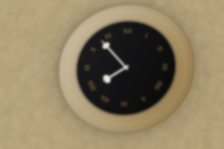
7:53
